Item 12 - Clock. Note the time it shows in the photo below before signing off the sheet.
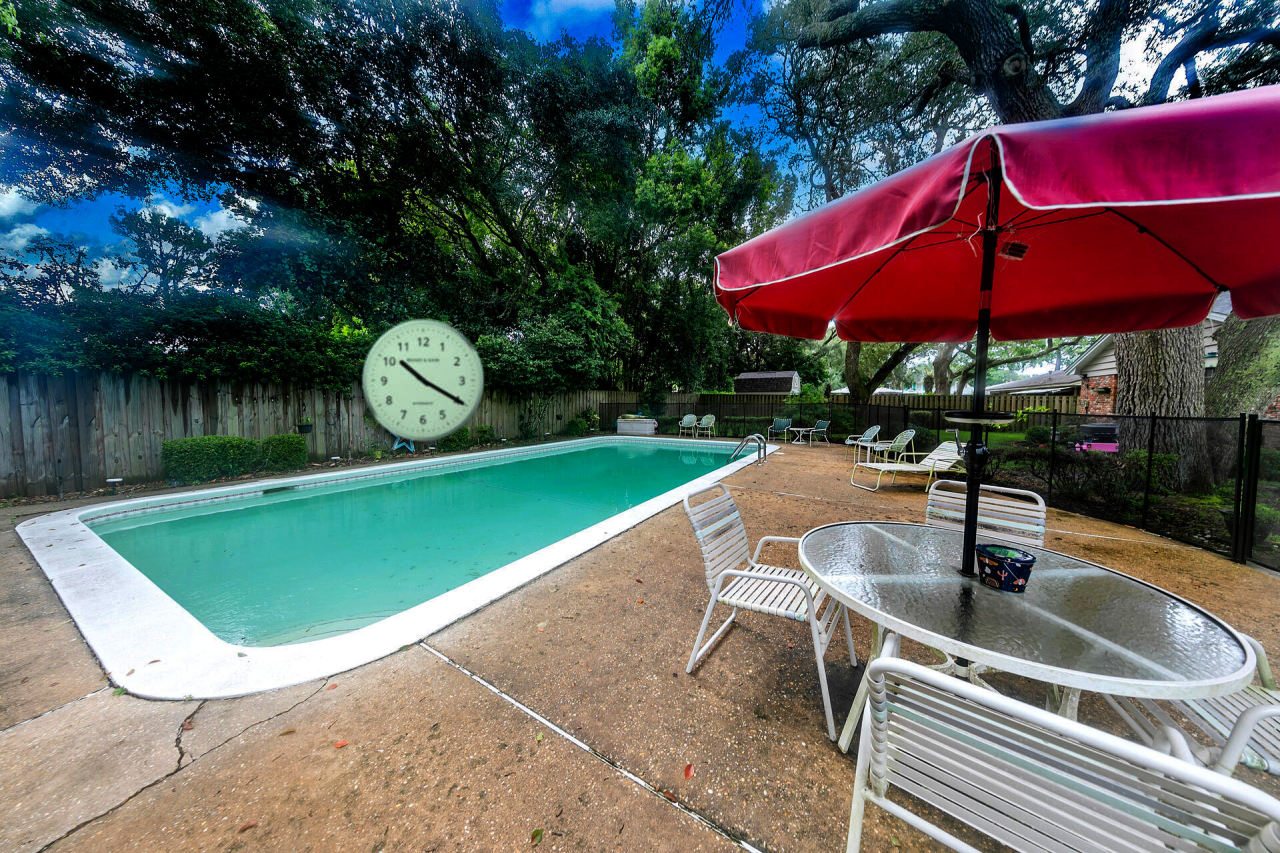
10:20
